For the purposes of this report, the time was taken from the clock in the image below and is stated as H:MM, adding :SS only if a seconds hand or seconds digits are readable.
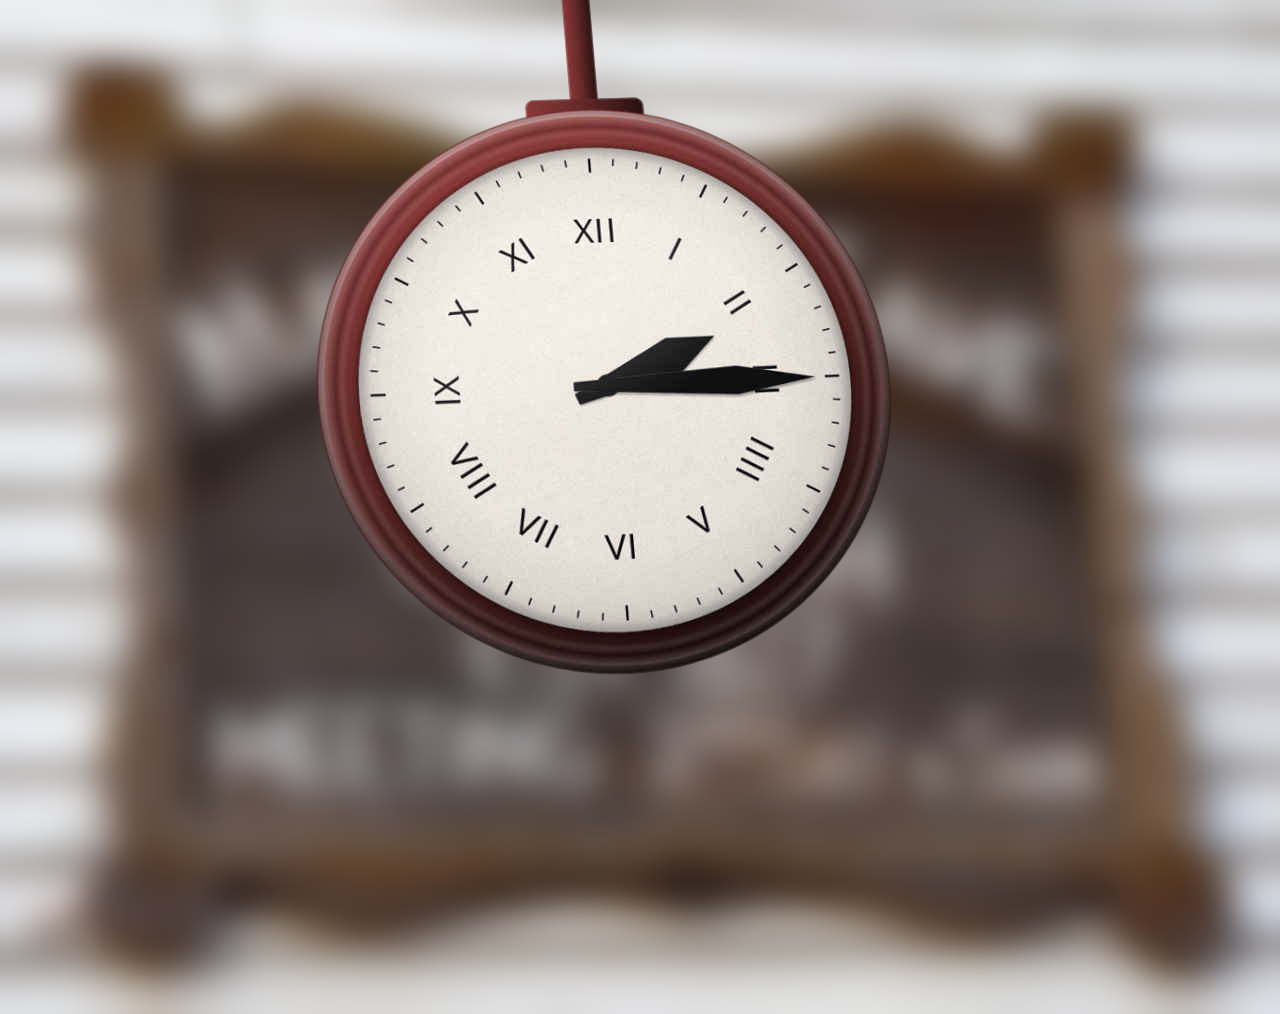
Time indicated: 2:15
